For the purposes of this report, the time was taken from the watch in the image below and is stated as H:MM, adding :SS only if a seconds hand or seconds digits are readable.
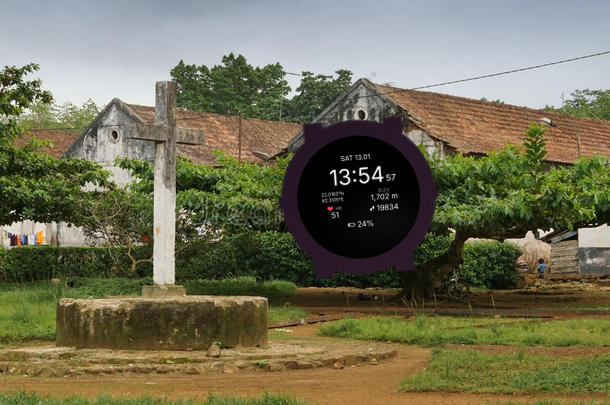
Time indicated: 13:54:57
